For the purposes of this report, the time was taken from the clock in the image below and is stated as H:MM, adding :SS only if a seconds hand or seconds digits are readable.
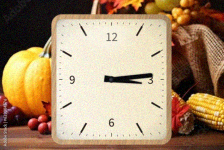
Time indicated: 3:14
